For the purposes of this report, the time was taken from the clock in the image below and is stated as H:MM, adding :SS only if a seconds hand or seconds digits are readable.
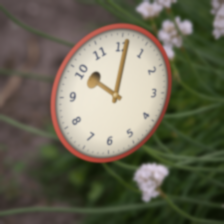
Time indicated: 10:01
